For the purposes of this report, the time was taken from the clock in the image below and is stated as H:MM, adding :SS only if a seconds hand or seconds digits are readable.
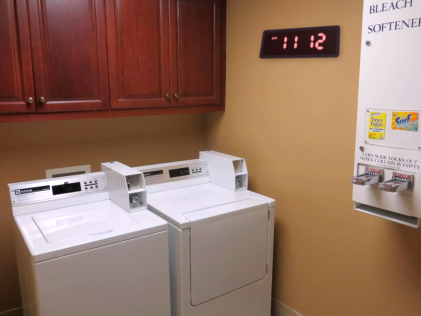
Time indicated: 11:12
